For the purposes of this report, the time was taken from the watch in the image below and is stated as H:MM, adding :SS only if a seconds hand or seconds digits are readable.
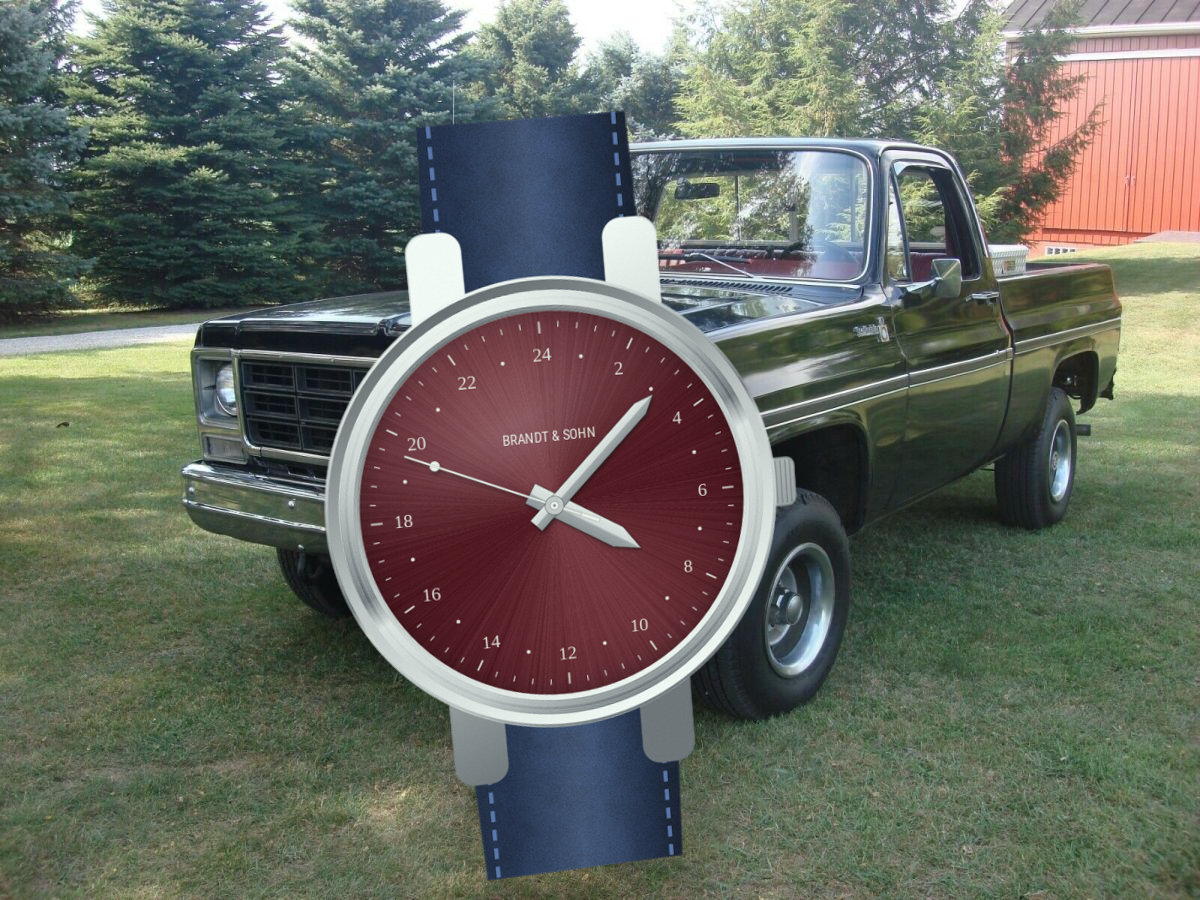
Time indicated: 8:07:49
